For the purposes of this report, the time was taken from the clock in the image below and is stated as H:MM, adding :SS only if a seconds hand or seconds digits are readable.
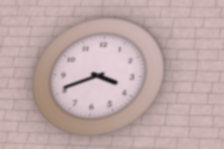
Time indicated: 3:41
